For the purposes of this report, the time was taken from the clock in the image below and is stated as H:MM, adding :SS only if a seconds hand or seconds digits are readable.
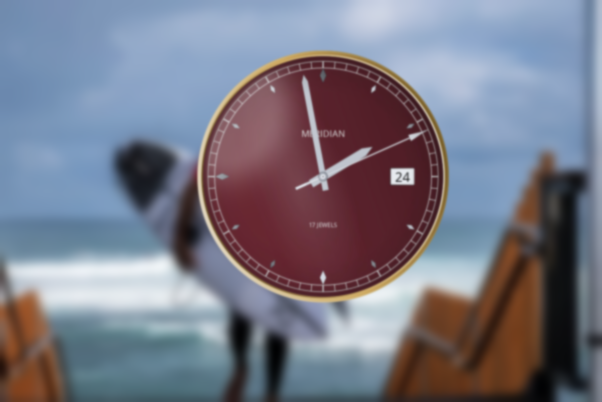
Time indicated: 1:58:11
